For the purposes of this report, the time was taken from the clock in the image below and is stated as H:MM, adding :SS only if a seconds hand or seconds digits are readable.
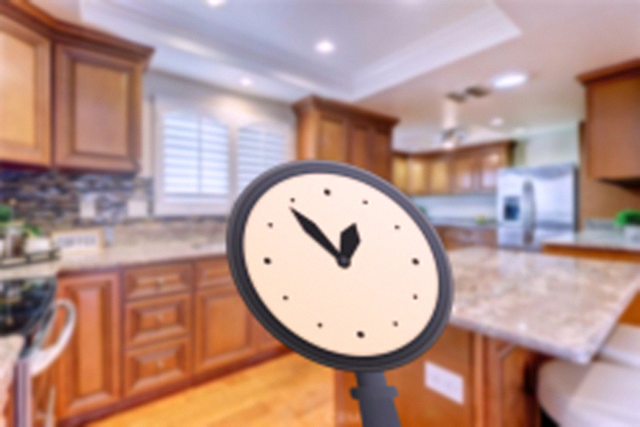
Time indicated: 12:54
